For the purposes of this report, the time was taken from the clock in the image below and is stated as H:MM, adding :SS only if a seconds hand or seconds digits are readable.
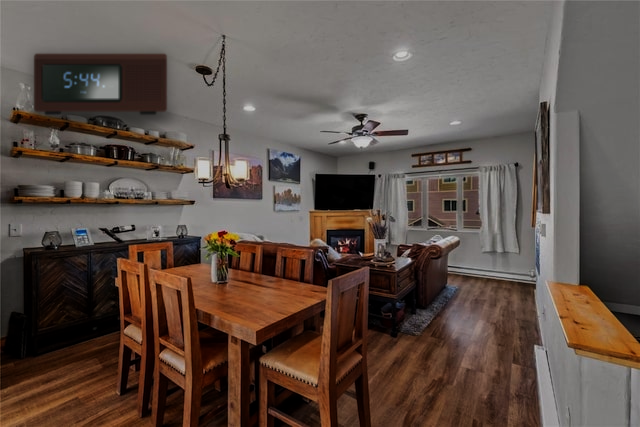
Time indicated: 5:44
